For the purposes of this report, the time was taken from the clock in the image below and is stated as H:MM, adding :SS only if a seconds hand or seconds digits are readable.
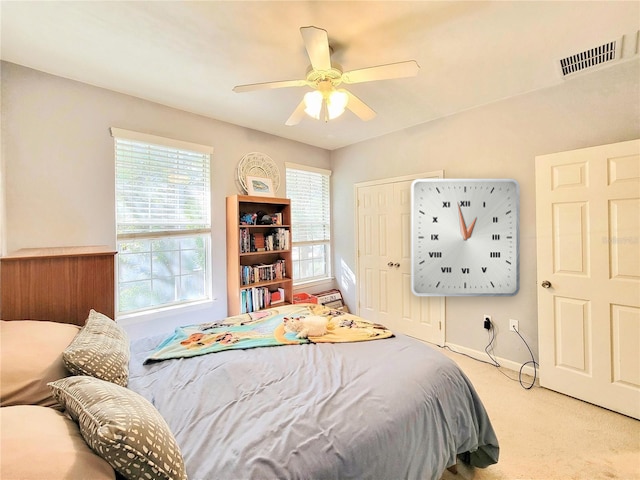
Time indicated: 12:58
